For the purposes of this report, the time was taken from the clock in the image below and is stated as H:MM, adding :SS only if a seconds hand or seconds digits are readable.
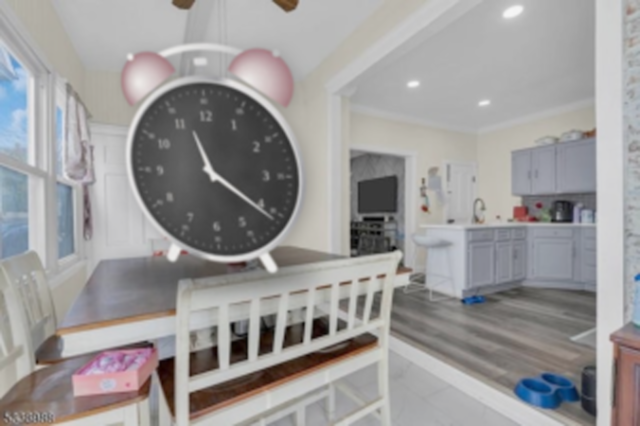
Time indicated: 11:21
